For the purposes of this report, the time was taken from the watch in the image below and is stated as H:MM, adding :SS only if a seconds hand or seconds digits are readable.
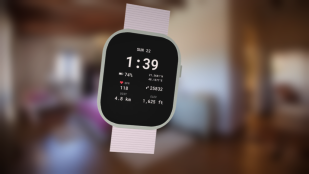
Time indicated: 1:39
